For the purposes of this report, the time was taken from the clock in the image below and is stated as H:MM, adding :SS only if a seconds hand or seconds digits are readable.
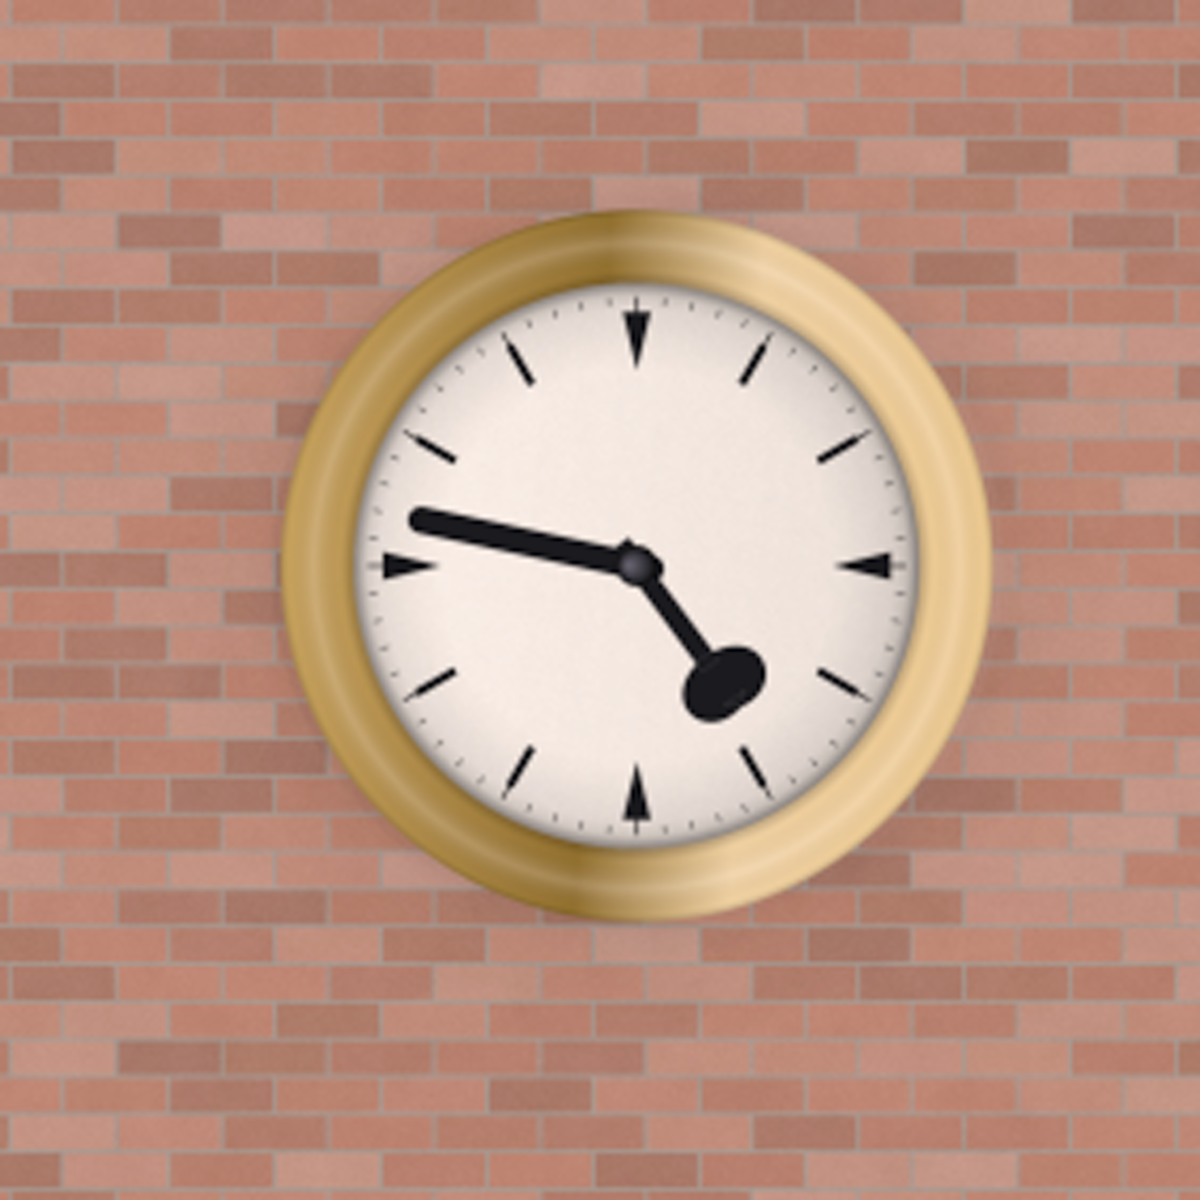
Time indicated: 4:47
